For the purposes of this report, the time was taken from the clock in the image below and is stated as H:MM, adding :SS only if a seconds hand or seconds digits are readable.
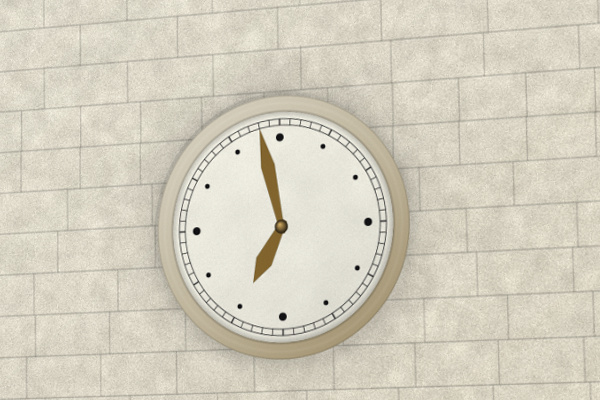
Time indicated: 6:58
